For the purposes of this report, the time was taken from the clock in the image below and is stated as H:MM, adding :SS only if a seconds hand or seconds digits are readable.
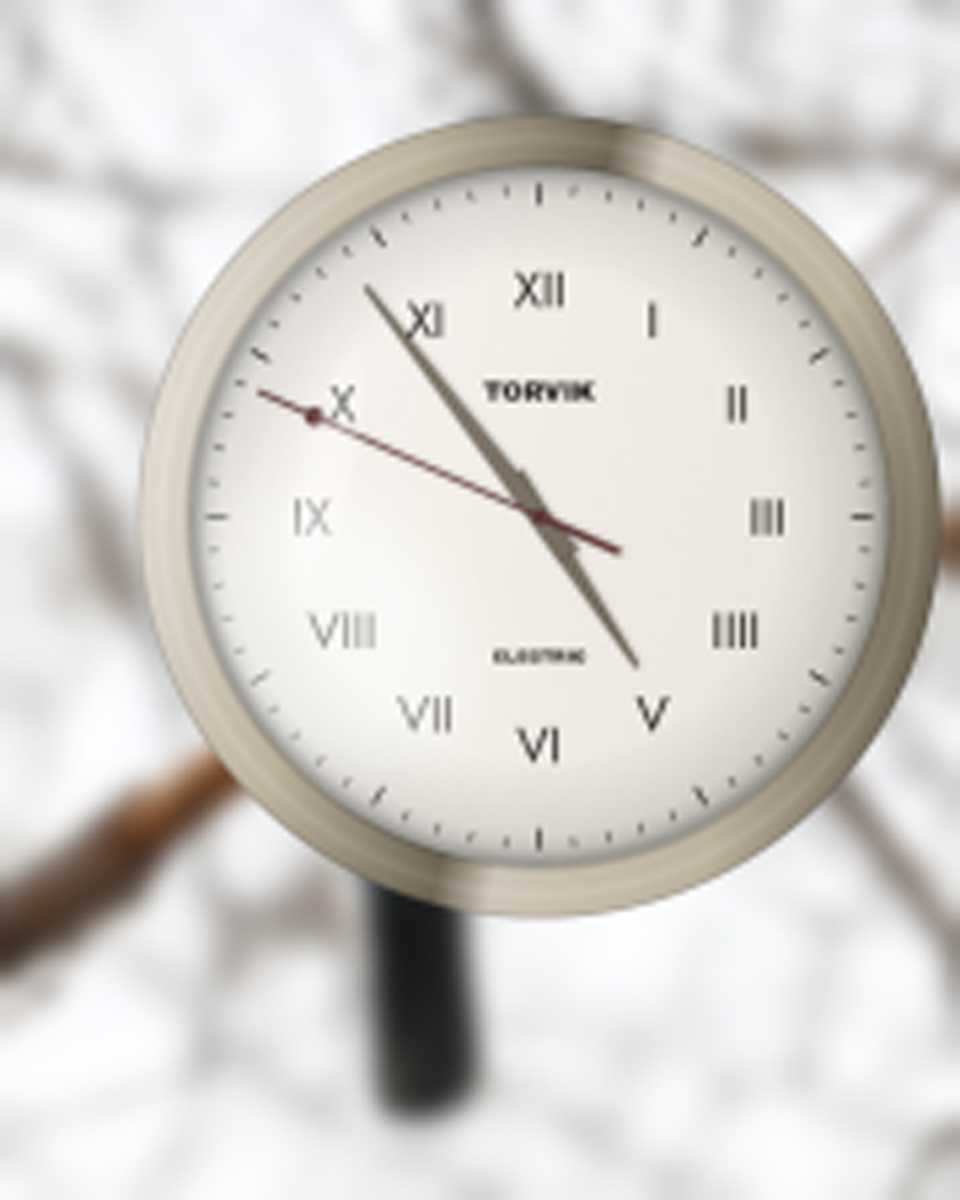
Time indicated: 4:53:49
